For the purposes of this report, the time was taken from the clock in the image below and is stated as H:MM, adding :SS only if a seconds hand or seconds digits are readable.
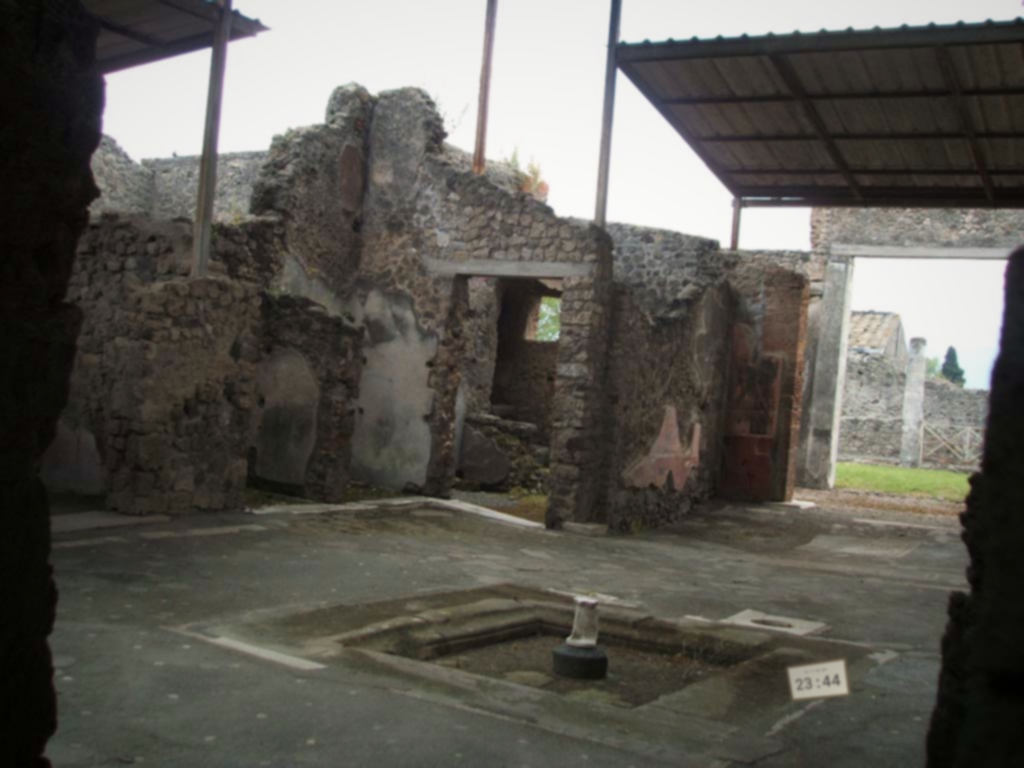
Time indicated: 23:44
